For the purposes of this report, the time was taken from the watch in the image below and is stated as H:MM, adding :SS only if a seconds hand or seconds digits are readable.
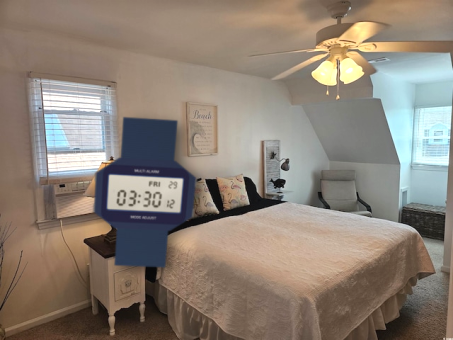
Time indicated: 3:30:12
